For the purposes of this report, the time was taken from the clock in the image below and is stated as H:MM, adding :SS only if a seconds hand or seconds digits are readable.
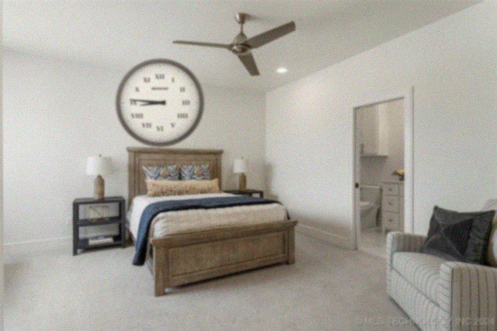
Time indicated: 8:46
